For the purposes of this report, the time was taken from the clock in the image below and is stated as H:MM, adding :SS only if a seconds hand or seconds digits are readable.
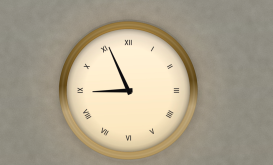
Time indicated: 8:56
